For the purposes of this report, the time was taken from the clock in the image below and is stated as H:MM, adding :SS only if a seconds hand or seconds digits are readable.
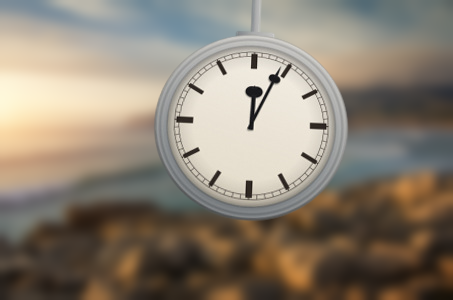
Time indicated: 12:04
